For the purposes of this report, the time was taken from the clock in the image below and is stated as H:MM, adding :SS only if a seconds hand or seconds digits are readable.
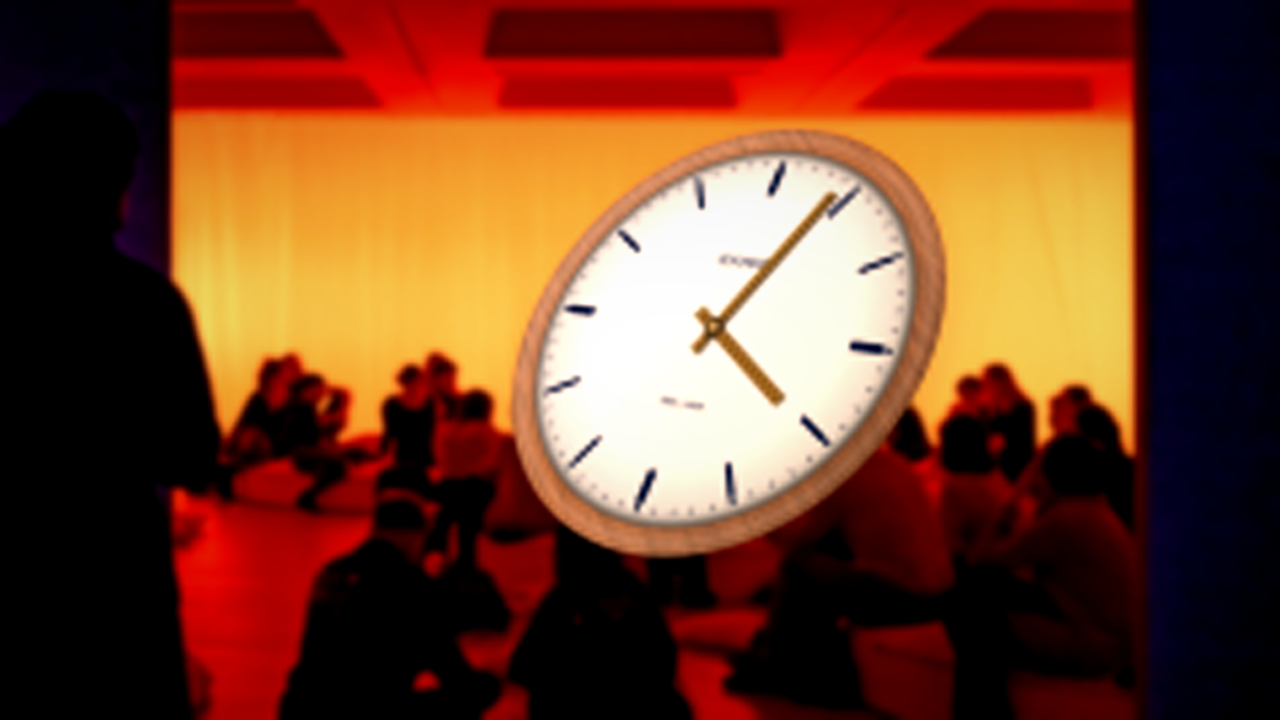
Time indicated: 4:04
